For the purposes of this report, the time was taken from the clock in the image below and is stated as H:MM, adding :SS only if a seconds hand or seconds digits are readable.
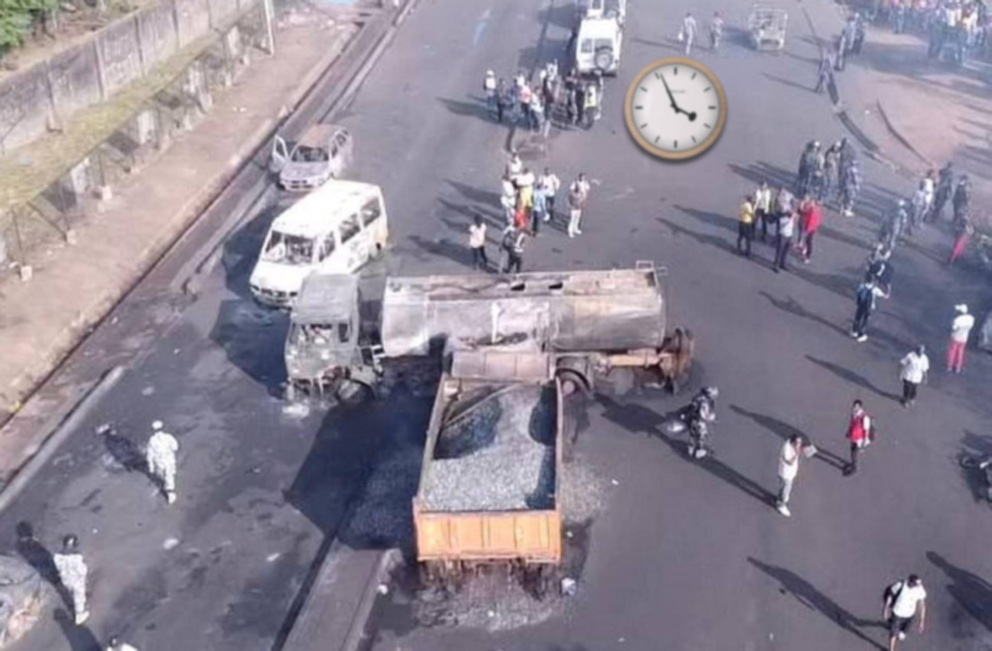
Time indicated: 3:56
